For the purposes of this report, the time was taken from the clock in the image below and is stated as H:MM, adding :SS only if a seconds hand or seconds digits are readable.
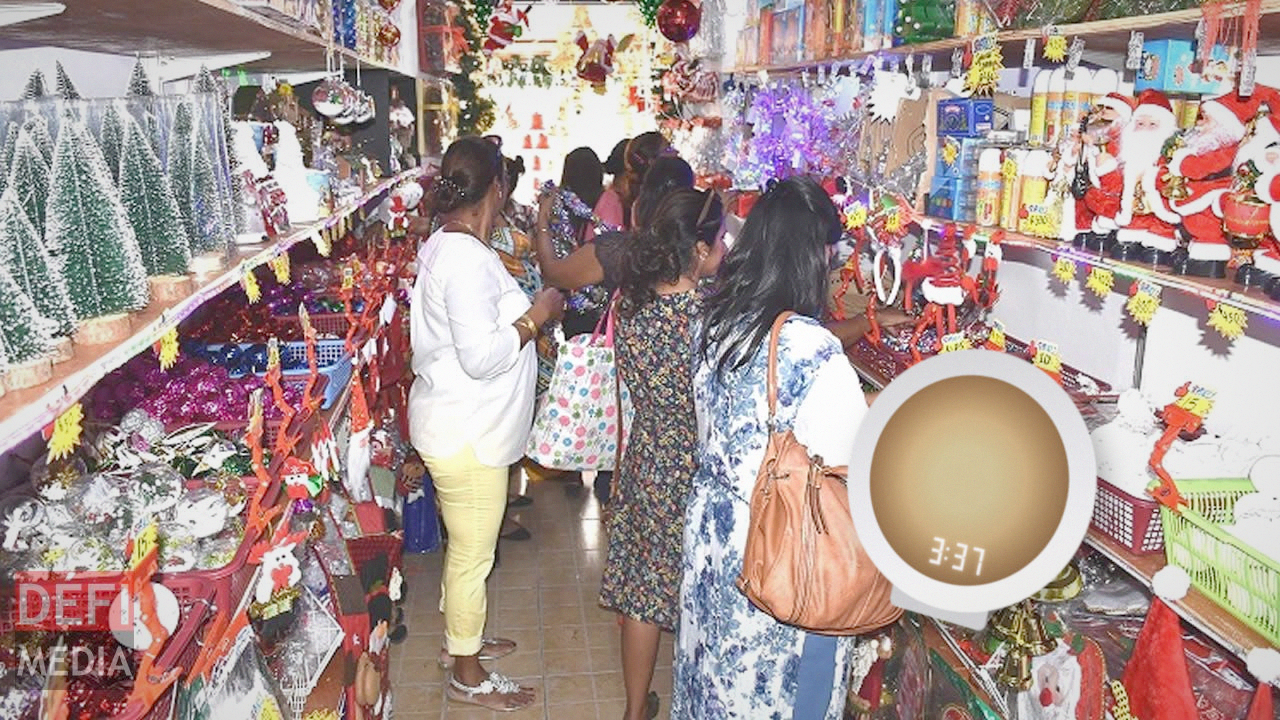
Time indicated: 3:37
